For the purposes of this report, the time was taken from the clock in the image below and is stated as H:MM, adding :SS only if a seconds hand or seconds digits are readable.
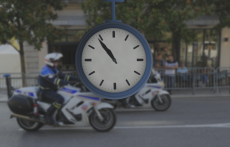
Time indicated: 10:54
